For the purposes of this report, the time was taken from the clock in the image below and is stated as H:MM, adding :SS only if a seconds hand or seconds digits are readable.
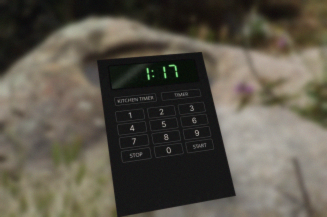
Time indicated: 1:17
